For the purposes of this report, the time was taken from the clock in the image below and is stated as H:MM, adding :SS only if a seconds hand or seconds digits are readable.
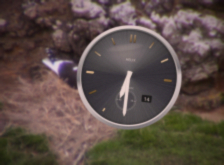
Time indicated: 6:30
